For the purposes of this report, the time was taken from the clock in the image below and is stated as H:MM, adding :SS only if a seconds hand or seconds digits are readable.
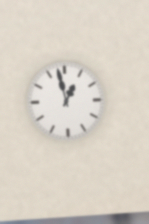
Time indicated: 12:58
